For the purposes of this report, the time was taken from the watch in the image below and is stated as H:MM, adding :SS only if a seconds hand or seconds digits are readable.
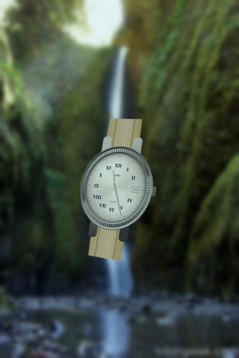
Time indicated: 11:26
